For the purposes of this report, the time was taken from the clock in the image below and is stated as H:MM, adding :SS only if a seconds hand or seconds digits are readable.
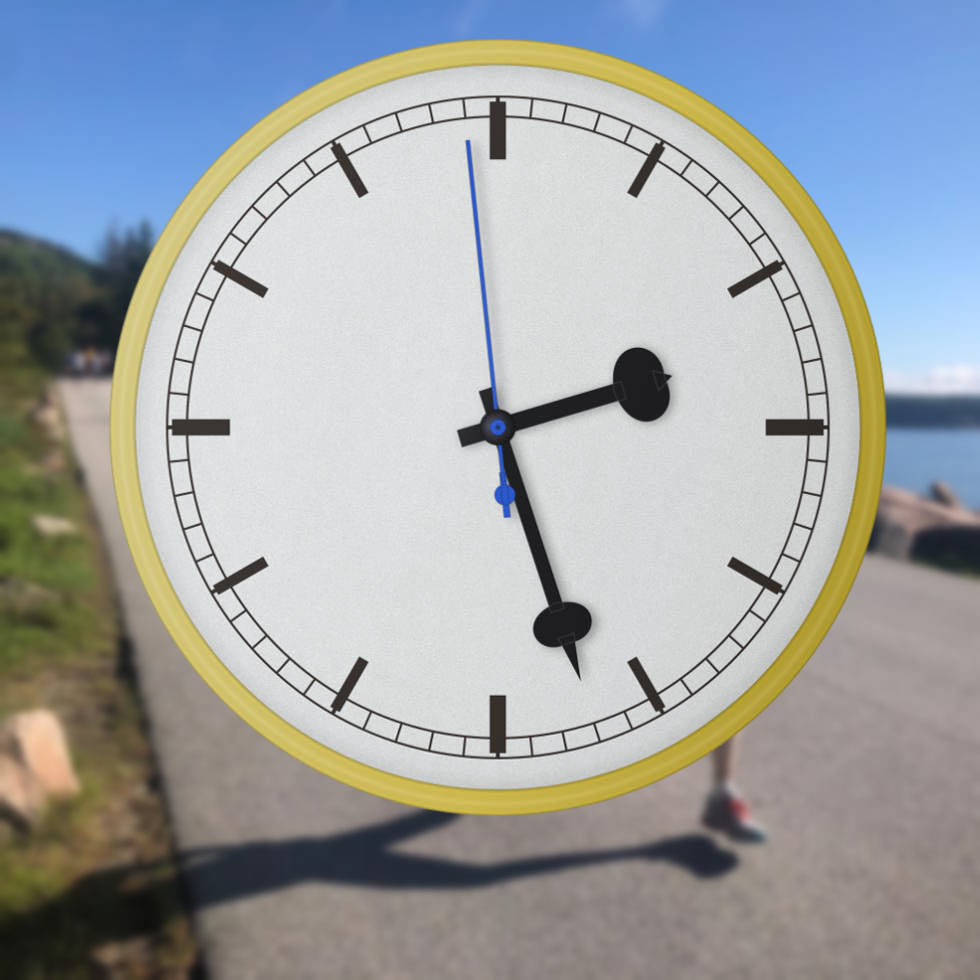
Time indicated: 2:26:59
